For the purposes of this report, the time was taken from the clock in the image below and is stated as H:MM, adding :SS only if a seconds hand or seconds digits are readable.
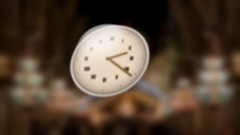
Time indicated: 2:21
